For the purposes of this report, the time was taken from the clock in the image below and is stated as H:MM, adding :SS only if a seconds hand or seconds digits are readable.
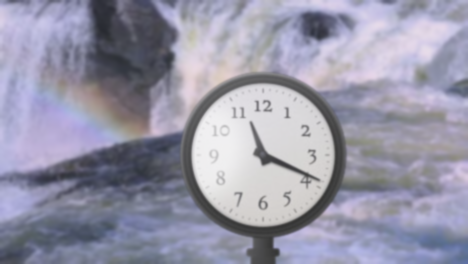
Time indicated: 11:19
